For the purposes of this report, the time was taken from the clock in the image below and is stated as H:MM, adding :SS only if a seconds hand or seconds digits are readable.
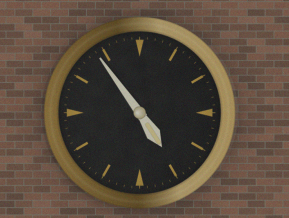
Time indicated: 4:54
